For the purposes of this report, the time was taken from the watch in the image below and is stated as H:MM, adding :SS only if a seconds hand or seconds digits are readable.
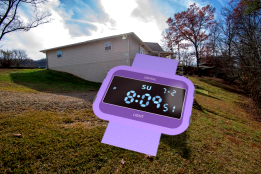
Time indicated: 8:09:51
